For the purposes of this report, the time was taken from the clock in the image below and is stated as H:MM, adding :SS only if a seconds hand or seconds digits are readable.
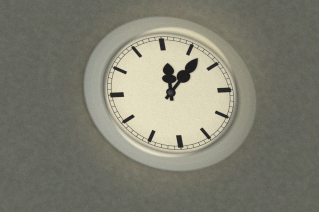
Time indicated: 12:07
